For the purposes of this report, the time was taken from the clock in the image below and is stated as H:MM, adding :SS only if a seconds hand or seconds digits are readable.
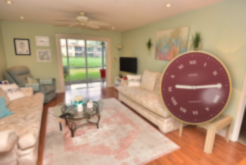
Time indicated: 9:15
